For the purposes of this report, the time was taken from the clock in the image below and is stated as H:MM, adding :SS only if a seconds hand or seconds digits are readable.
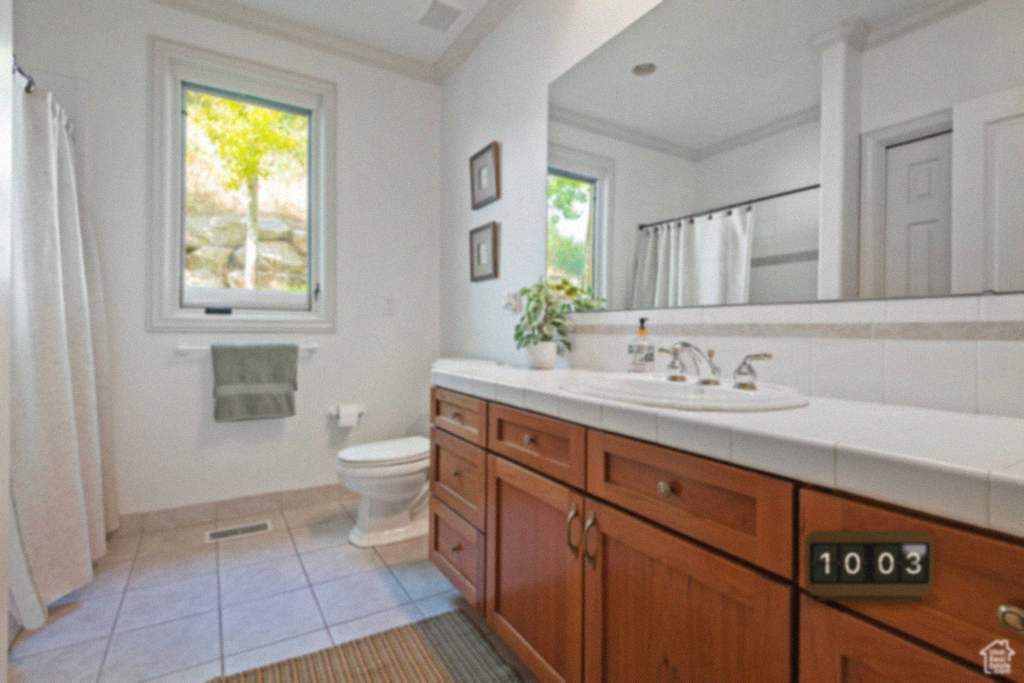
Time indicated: 10:03
